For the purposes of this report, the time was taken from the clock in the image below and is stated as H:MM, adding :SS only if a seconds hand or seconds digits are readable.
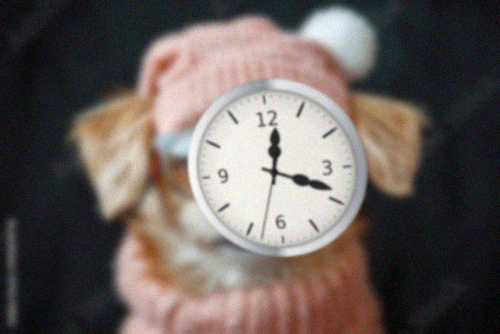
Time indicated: 12:18:33
